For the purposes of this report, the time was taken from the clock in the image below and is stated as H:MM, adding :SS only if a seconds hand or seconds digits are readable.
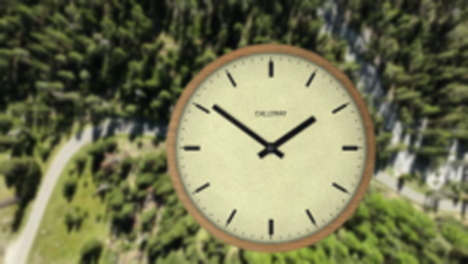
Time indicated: 1:51
